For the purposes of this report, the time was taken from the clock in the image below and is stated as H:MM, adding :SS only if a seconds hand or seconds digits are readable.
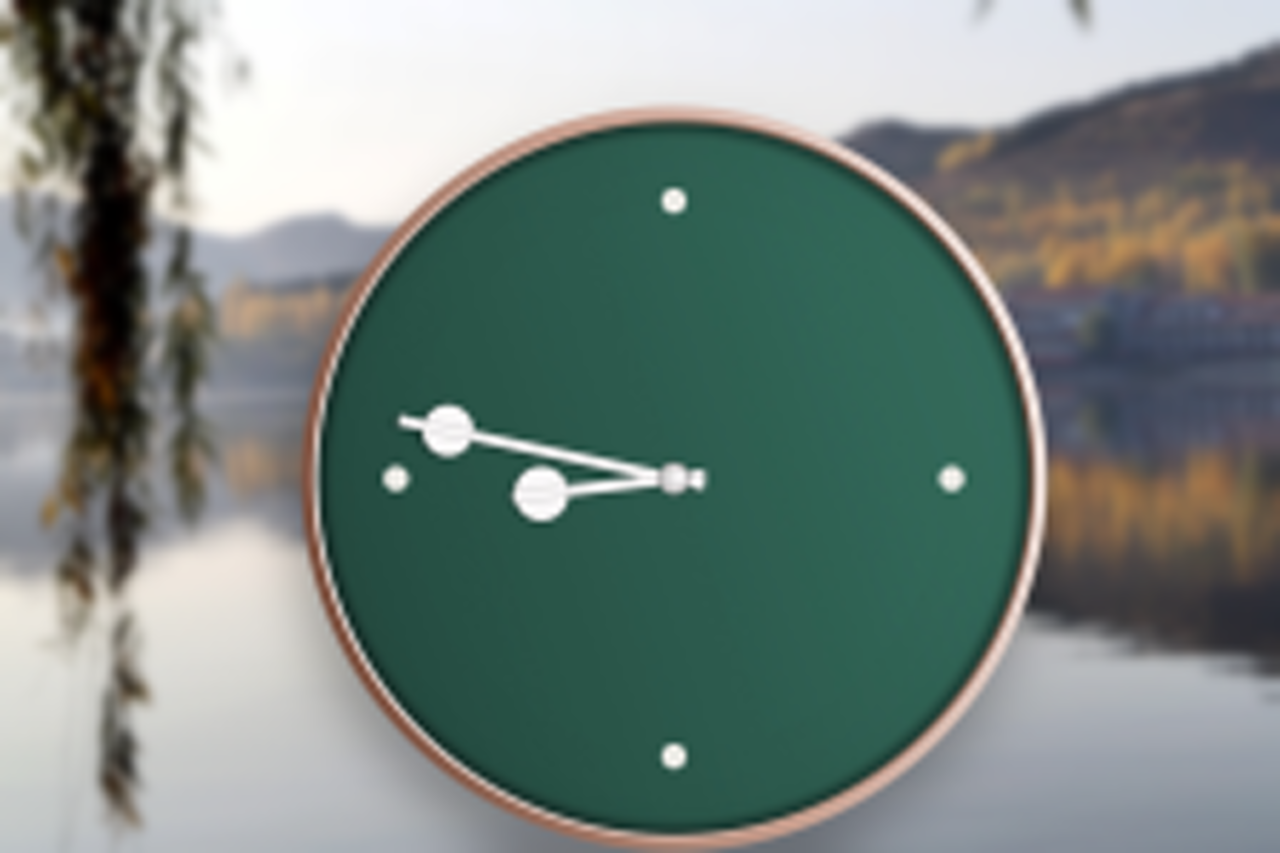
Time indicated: 8:47
